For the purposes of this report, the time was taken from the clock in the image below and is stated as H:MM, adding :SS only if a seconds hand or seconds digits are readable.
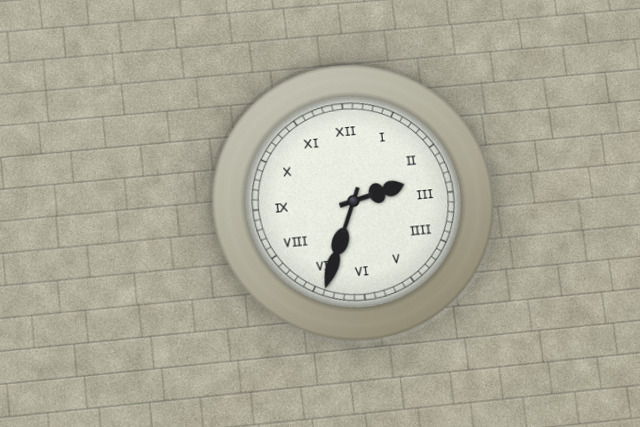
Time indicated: 2:34
